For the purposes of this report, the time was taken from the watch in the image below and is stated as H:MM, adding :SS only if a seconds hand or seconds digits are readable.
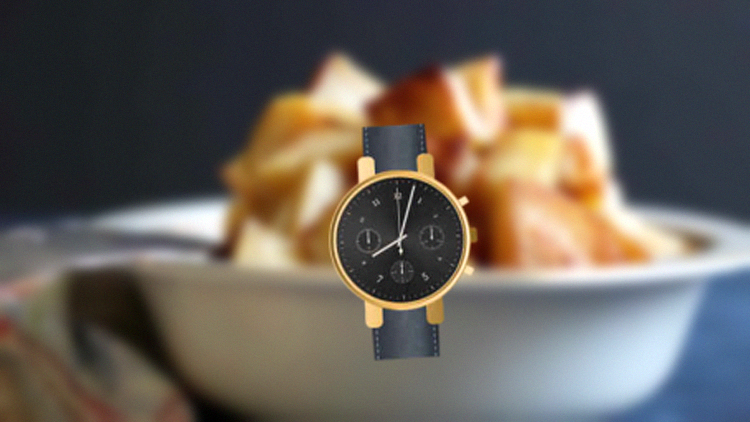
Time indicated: 8:03
